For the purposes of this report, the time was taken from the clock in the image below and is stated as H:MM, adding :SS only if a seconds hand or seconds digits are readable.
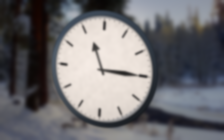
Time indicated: 11:15
